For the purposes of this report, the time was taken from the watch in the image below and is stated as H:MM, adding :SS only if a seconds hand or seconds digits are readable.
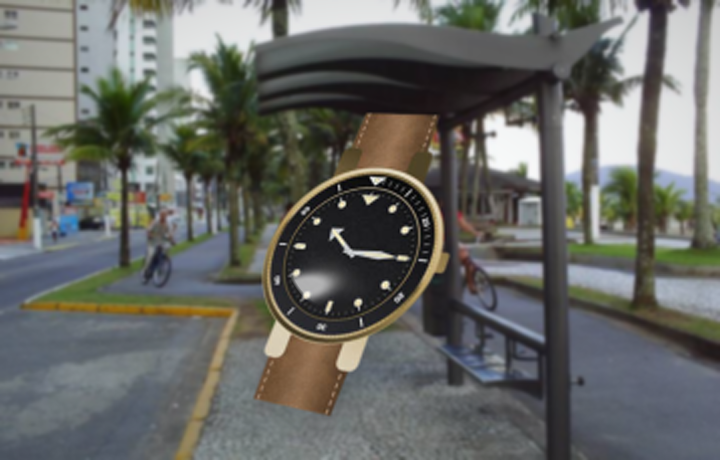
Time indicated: 10:15
